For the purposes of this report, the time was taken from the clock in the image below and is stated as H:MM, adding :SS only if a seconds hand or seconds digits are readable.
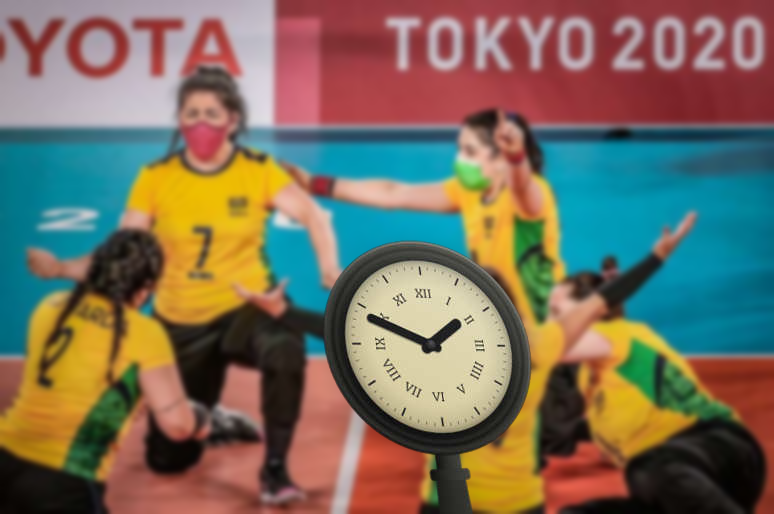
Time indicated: 1:49
